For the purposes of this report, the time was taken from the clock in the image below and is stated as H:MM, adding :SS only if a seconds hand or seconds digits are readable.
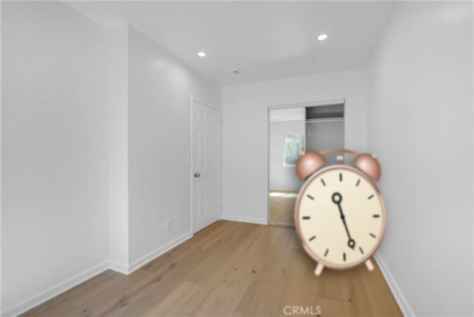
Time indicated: 11:27
